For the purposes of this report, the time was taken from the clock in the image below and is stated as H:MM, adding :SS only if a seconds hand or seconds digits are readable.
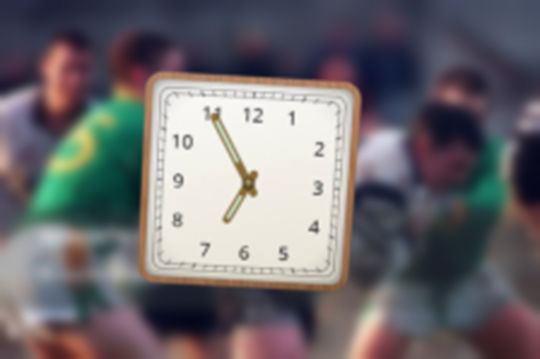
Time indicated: 6:55
